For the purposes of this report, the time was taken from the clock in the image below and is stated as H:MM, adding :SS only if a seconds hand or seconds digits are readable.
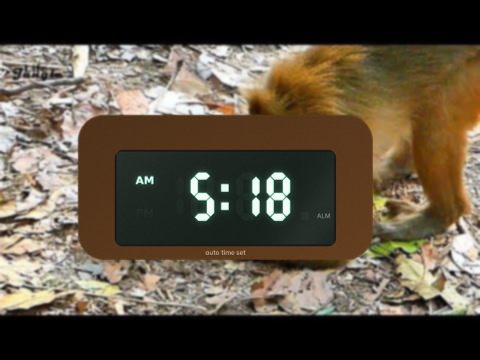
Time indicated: 5:18
